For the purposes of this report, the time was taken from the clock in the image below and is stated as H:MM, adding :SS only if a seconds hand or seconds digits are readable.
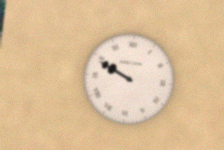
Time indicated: 9:49
